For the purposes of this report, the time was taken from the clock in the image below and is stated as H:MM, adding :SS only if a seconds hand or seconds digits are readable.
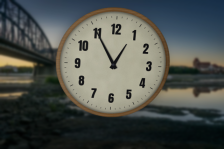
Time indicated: 12:55
